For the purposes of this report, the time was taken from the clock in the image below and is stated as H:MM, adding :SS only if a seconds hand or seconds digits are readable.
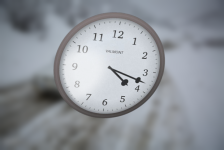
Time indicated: 4:18
